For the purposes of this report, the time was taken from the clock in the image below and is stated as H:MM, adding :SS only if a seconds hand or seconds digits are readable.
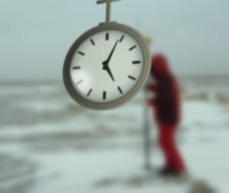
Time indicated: 5:04
